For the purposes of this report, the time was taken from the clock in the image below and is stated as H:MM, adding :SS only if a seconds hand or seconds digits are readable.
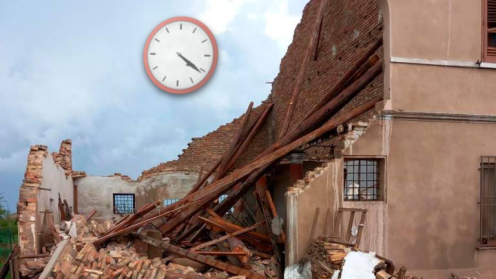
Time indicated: 4:21
